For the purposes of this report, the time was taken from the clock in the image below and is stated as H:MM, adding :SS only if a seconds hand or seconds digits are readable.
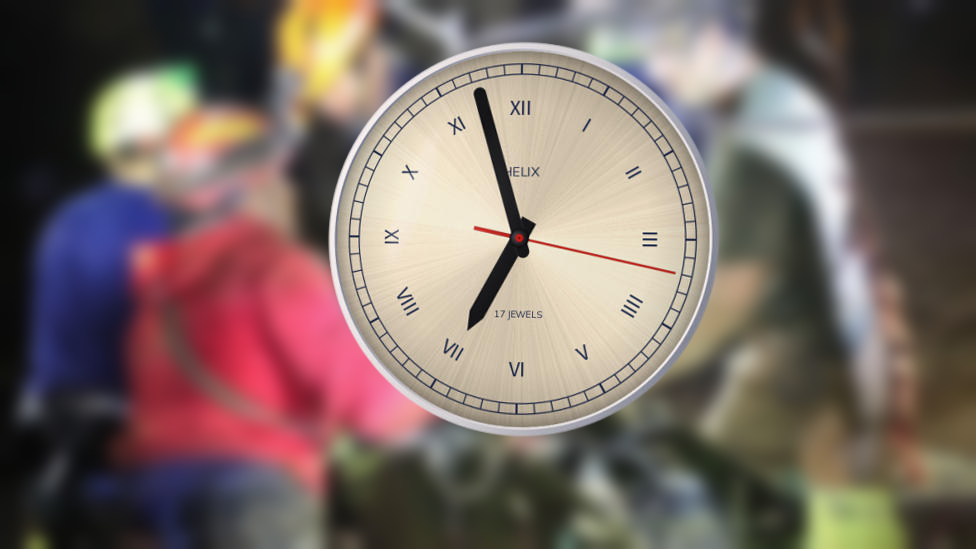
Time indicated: 6:57:17
